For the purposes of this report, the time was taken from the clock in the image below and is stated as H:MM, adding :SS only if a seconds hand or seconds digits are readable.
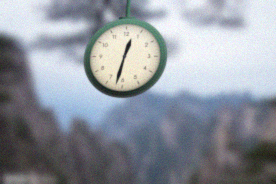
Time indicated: 12:32
